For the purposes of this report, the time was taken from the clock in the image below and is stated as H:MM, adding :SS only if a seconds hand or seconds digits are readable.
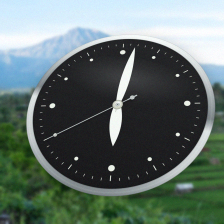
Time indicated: 6:01:40
